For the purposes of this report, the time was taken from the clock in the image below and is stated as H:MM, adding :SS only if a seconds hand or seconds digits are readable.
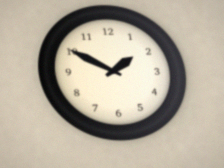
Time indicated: 1:50
